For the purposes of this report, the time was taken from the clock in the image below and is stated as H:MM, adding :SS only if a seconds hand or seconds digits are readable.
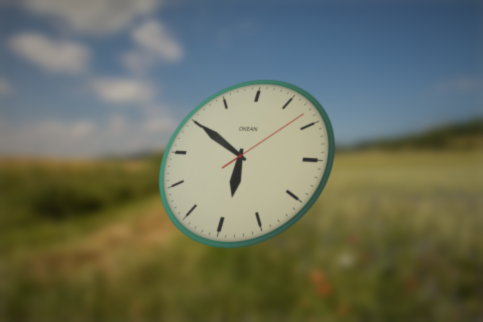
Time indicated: 5:50:08
